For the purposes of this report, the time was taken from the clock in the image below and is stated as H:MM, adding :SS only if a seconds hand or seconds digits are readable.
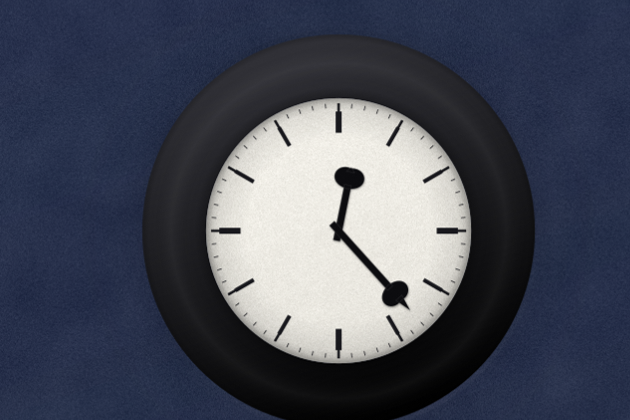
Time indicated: 12:23
